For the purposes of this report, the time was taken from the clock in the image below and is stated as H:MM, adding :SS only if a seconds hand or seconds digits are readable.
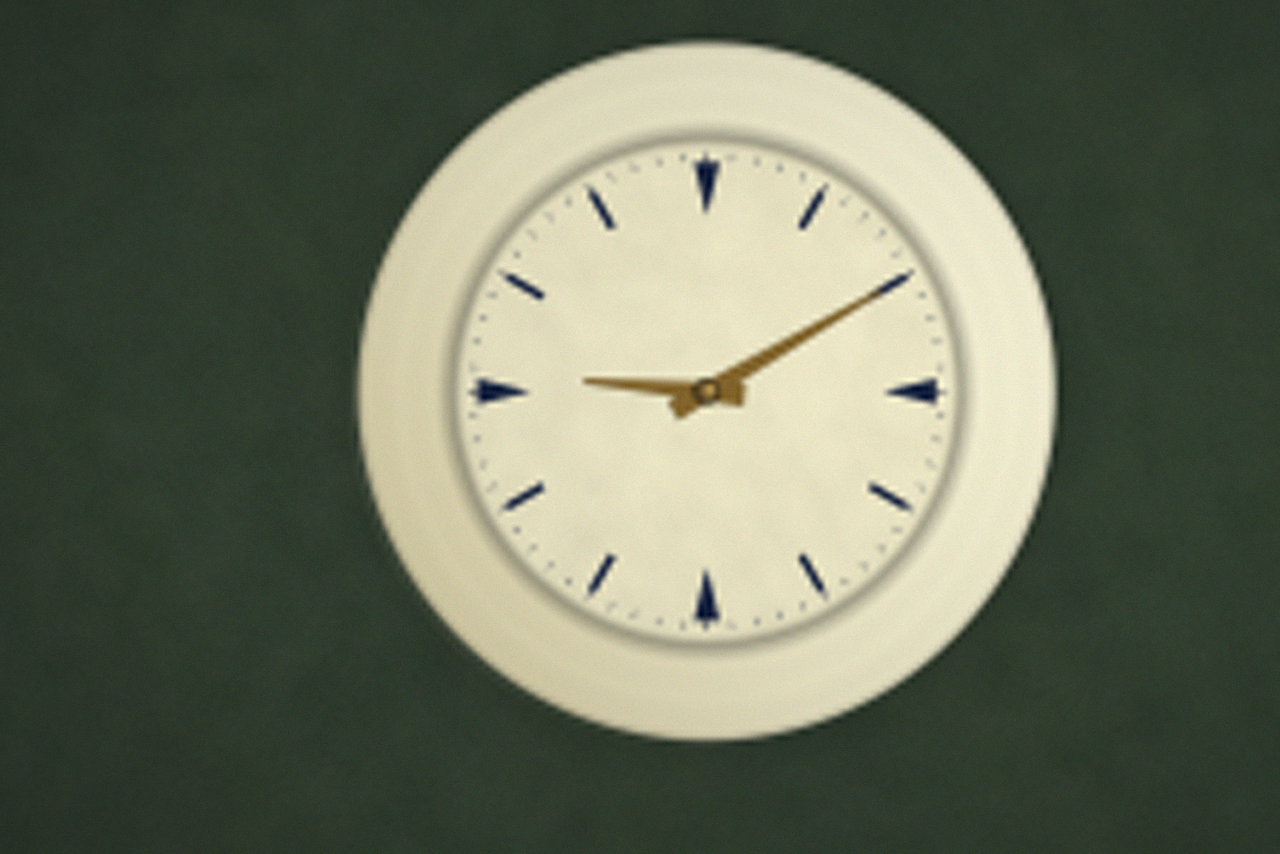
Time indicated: 9:10
